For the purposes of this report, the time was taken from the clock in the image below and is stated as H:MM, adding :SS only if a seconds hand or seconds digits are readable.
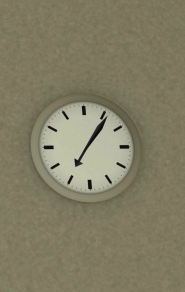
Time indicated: 7:06
